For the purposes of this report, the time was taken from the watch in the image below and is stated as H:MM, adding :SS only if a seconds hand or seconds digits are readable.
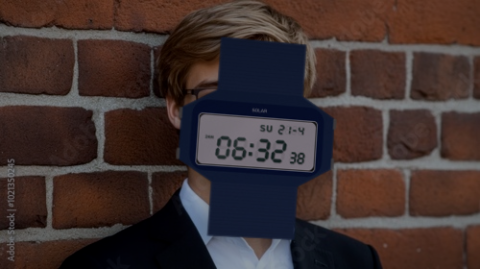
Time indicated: 6:32:38
